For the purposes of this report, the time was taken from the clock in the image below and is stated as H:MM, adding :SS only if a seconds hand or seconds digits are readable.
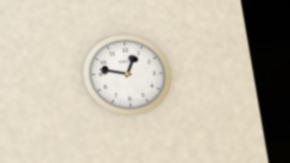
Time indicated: 12:47
